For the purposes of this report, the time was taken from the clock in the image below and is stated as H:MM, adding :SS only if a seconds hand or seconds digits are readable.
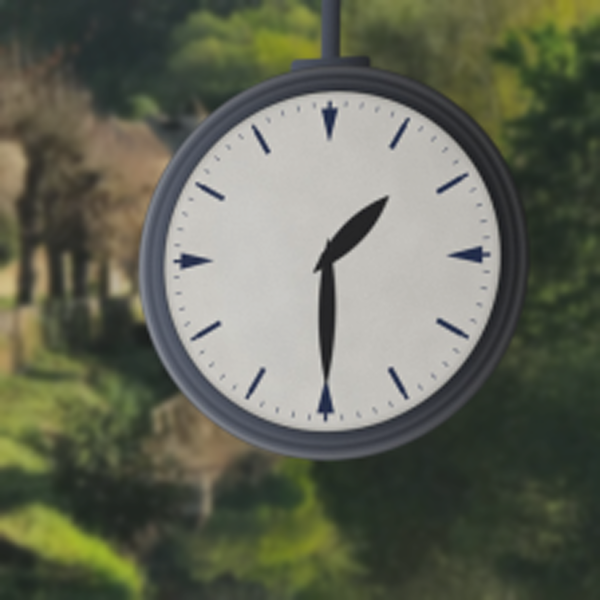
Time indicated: 1:30
